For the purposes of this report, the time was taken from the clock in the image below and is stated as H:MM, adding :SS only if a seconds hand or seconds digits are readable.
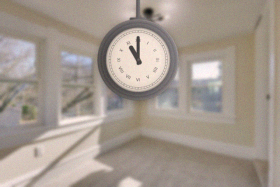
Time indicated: 11:00
